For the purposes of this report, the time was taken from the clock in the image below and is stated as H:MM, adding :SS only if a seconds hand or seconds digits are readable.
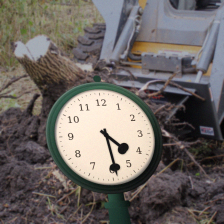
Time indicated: 4:29
